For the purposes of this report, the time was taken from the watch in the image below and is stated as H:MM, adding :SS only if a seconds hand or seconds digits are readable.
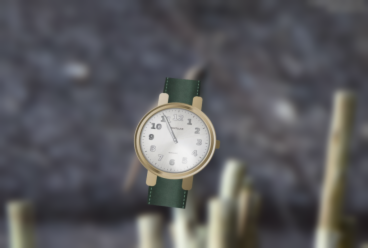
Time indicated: 10:55
